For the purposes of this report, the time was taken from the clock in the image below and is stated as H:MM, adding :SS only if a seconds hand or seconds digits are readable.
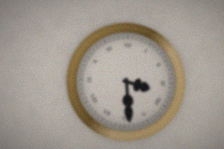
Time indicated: 3:29
